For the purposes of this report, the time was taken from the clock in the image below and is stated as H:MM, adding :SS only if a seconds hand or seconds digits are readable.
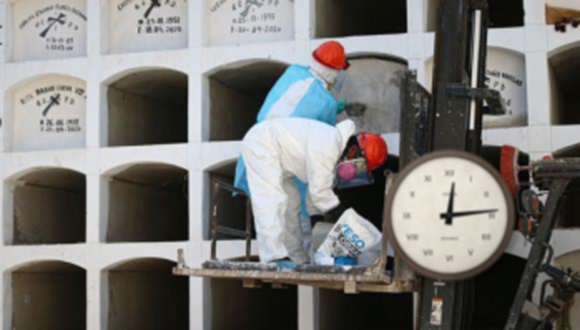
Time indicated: 12:14
